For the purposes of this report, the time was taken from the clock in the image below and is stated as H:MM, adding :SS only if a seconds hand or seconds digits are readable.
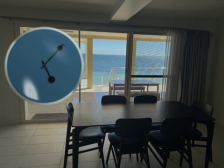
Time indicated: 5:07
